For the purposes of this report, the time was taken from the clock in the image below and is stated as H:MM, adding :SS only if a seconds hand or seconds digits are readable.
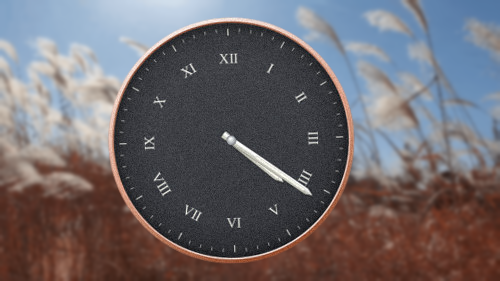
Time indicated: 4:21
